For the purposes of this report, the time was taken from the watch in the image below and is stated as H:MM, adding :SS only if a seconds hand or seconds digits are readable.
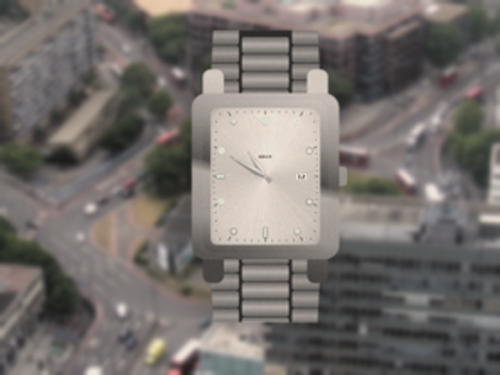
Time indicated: 10:50
